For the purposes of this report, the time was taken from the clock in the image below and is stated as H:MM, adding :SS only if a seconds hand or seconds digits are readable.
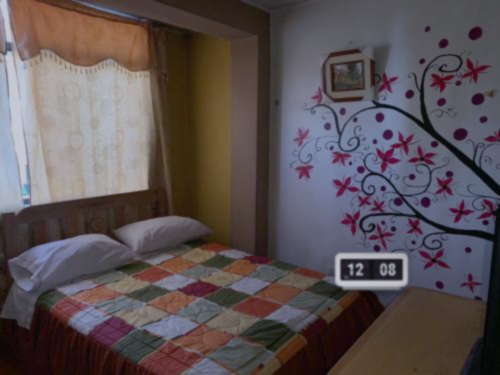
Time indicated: 12:08
